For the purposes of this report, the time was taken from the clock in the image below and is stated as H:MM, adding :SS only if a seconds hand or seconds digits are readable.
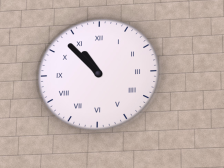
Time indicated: 10:53
